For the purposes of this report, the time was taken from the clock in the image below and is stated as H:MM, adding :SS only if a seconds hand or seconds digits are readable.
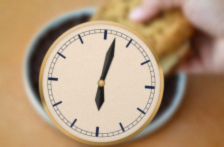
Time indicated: 6:02
